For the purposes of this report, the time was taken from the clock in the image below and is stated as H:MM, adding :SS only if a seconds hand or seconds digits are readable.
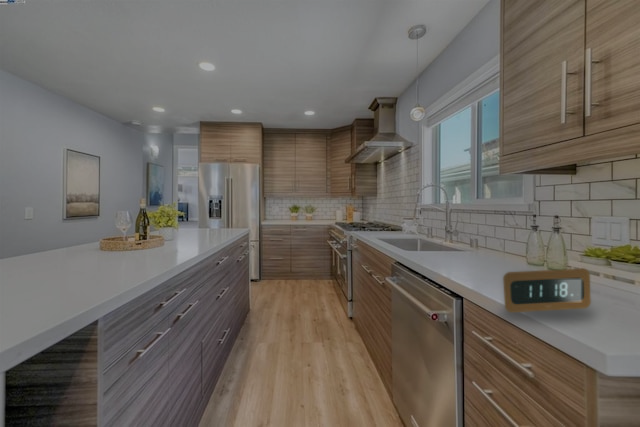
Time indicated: 11:18
